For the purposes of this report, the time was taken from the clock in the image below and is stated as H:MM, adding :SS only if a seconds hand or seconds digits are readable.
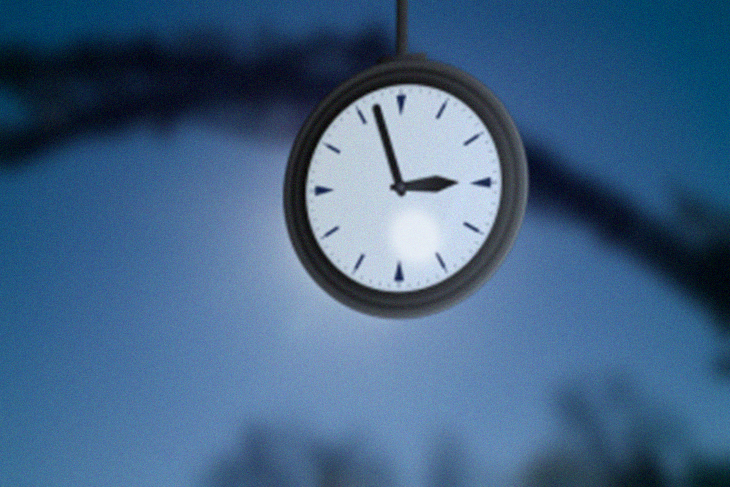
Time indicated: 2:57
